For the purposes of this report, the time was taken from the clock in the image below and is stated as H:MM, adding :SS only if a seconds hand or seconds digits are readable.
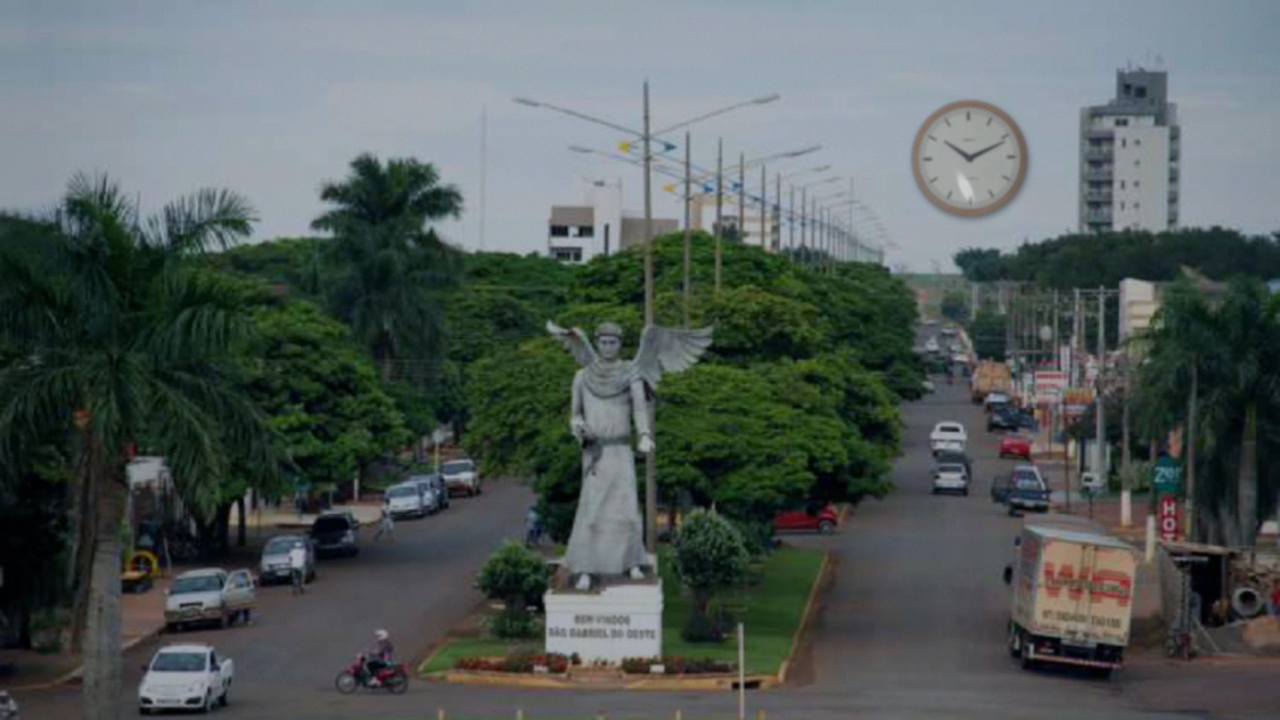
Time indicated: 10:11
